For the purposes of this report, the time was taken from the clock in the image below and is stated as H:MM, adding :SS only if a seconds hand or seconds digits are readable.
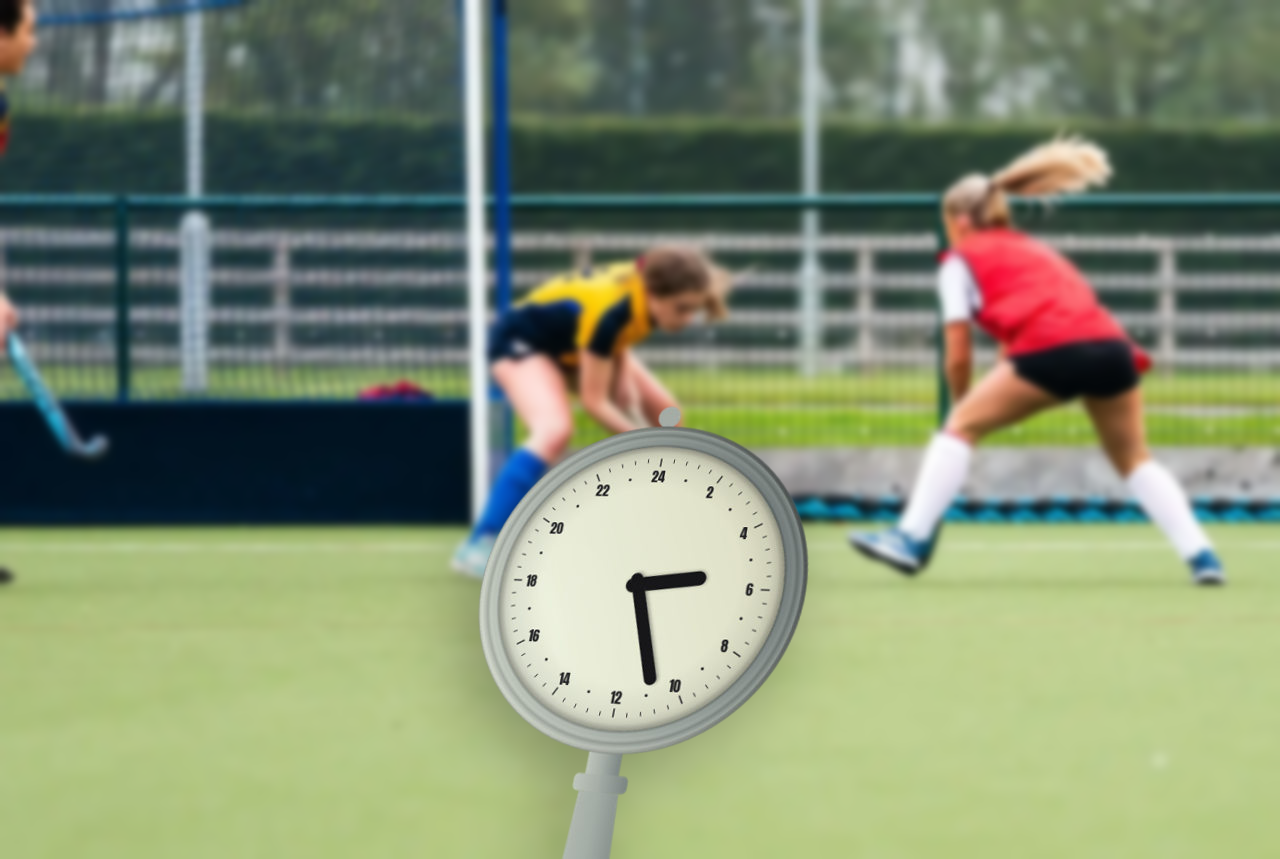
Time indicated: 5:27
